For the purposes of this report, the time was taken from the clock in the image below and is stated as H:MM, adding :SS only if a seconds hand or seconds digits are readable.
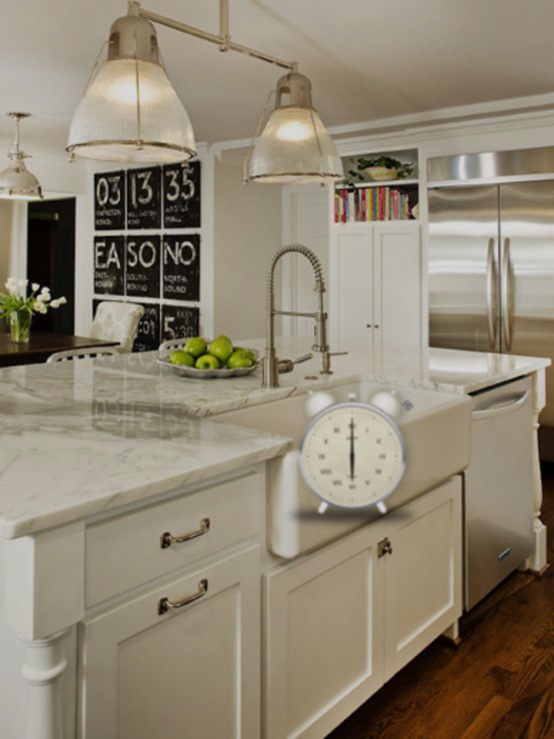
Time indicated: 6:00
